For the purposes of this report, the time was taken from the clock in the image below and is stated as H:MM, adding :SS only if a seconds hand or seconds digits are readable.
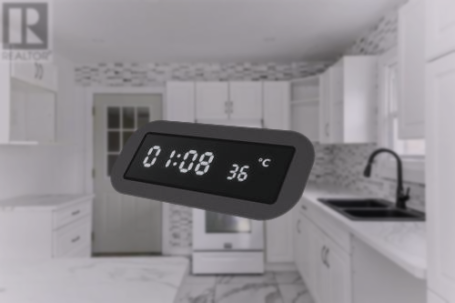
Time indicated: 1:08
